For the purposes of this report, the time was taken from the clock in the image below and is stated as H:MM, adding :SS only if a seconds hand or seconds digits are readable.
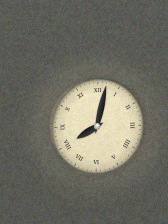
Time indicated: 8:02
